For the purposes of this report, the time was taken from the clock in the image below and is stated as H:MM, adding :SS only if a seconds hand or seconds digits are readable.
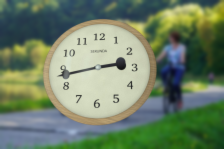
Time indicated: 2:43
